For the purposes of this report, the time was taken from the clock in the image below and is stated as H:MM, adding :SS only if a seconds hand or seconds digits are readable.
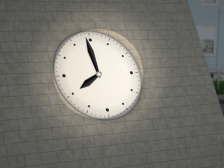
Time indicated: 7:59
